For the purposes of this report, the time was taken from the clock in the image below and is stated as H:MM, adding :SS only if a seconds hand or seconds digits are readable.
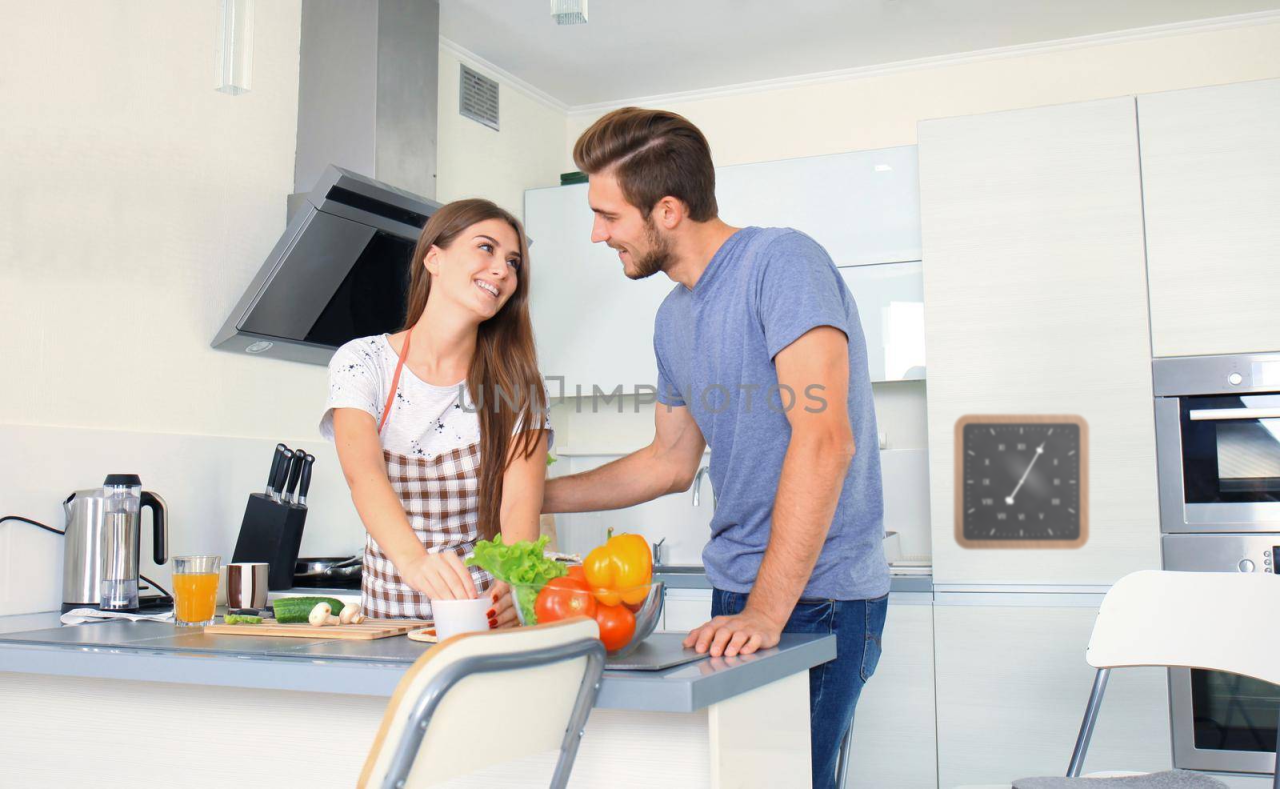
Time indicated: 7:05
